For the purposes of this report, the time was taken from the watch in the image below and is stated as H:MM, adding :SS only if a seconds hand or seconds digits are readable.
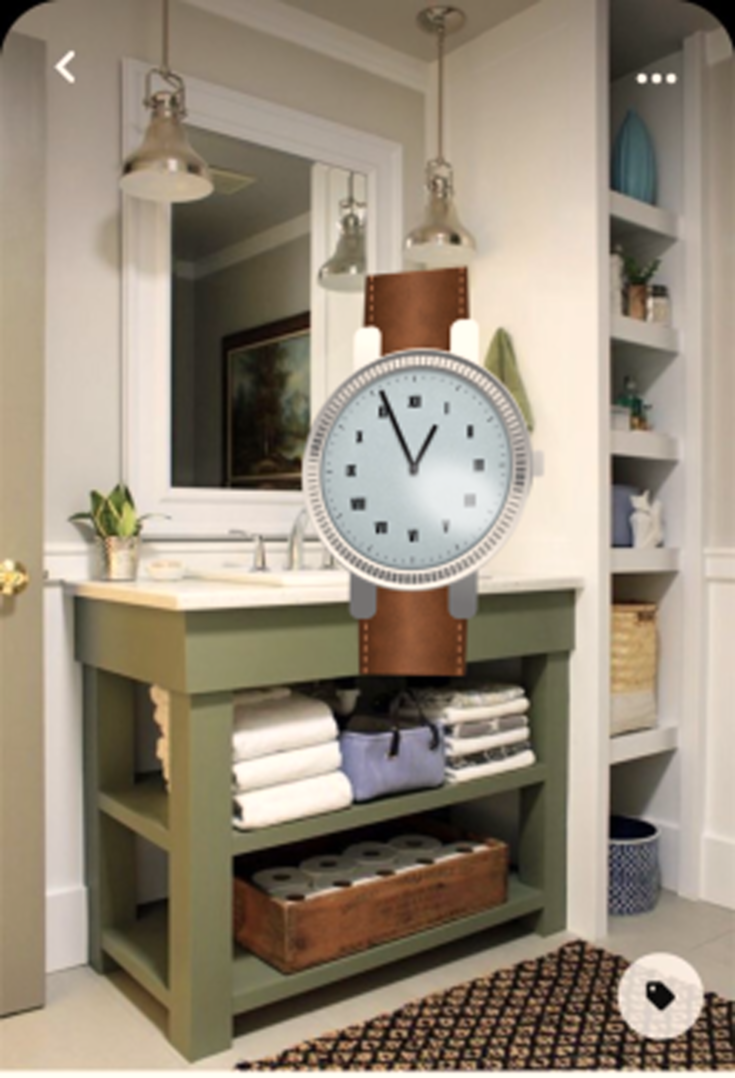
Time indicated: 12:56
